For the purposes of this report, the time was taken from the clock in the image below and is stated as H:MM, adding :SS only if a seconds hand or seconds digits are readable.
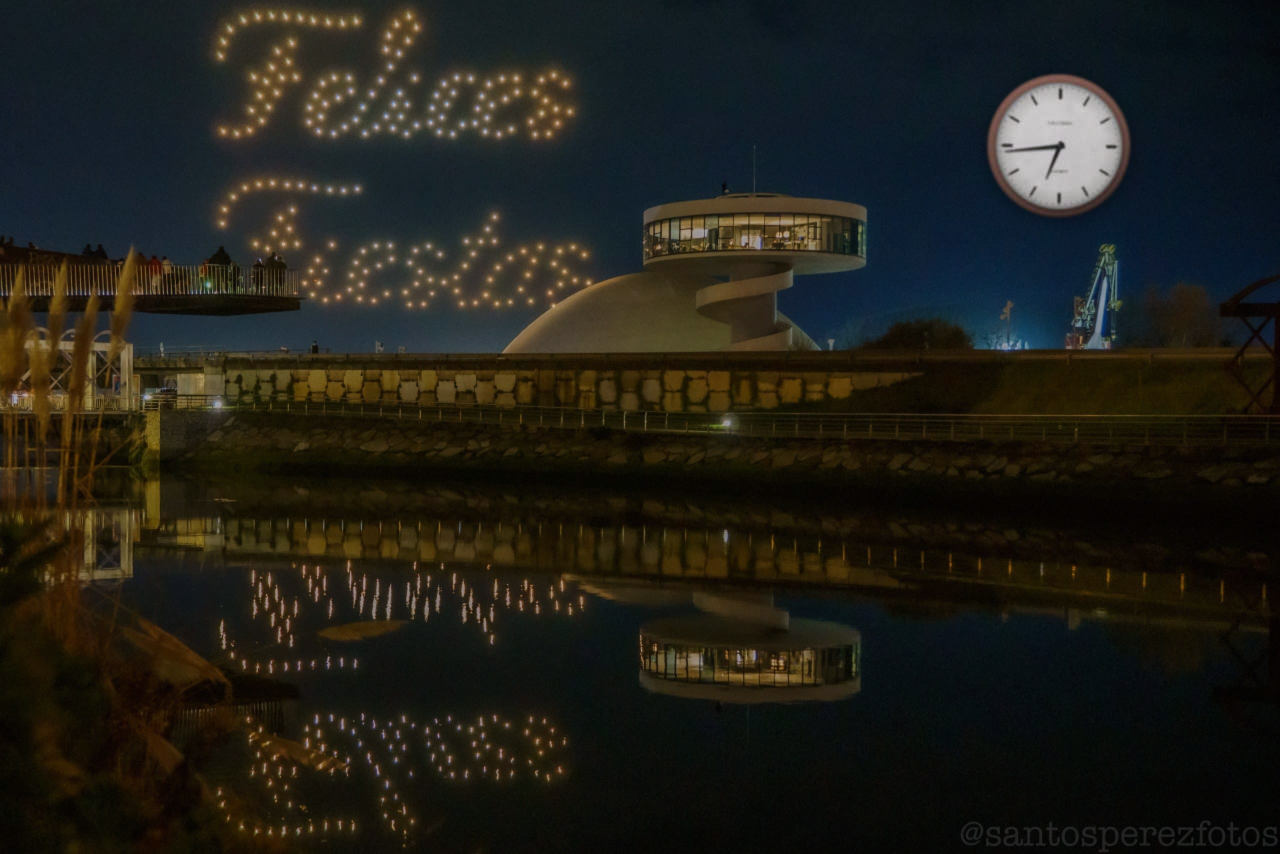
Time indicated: 6:44
